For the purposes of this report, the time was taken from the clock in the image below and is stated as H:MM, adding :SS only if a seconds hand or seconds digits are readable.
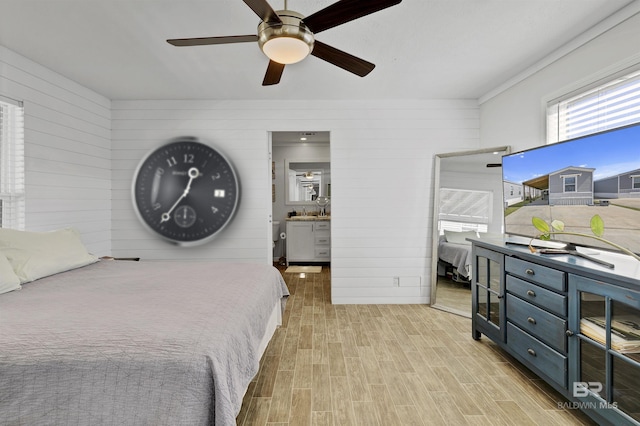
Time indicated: 12:36
